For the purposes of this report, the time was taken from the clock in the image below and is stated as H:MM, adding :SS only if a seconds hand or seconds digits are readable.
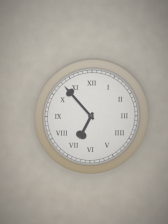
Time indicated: 6:53
